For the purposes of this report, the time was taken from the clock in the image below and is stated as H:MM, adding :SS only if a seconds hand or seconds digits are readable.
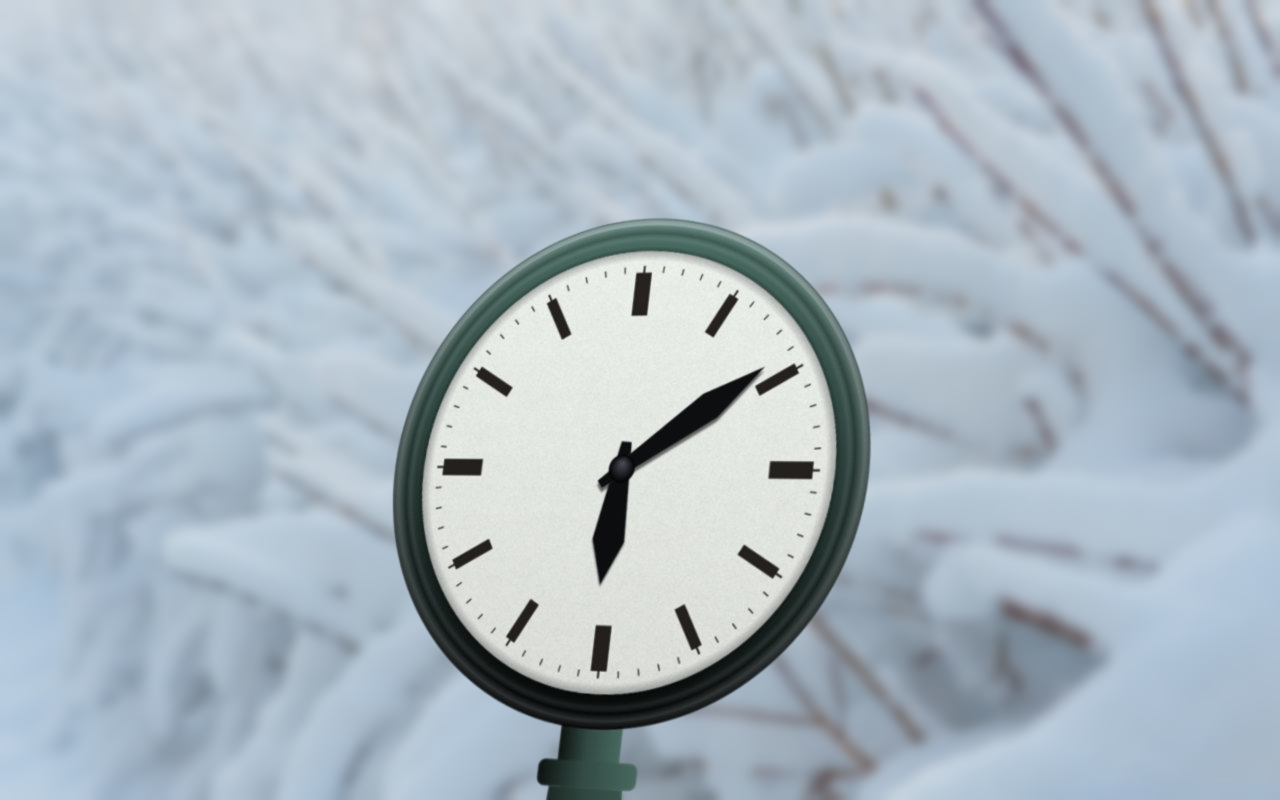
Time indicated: 6:09
